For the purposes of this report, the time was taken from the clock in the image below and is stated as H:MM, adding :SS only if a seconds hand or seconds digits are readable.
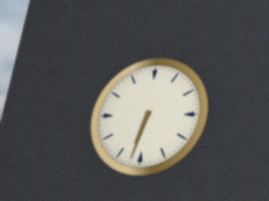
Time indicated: 6:32
